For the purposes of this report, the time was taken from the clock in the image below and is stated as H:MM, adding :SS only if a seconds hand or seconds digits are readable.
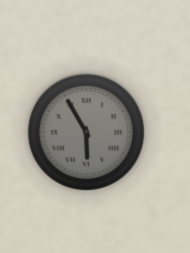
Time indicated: 5:55
